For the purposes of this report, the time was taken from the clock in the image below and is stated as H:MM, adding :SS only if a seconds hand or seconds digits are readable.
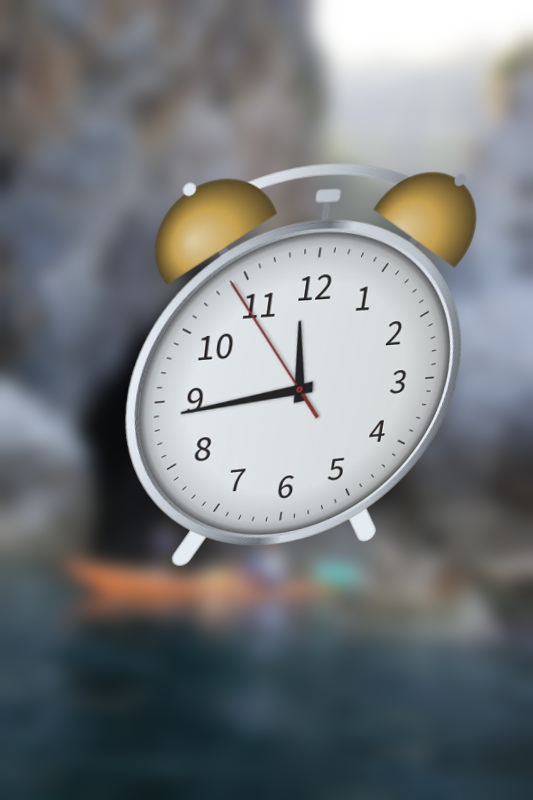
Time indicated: 11:43:54
